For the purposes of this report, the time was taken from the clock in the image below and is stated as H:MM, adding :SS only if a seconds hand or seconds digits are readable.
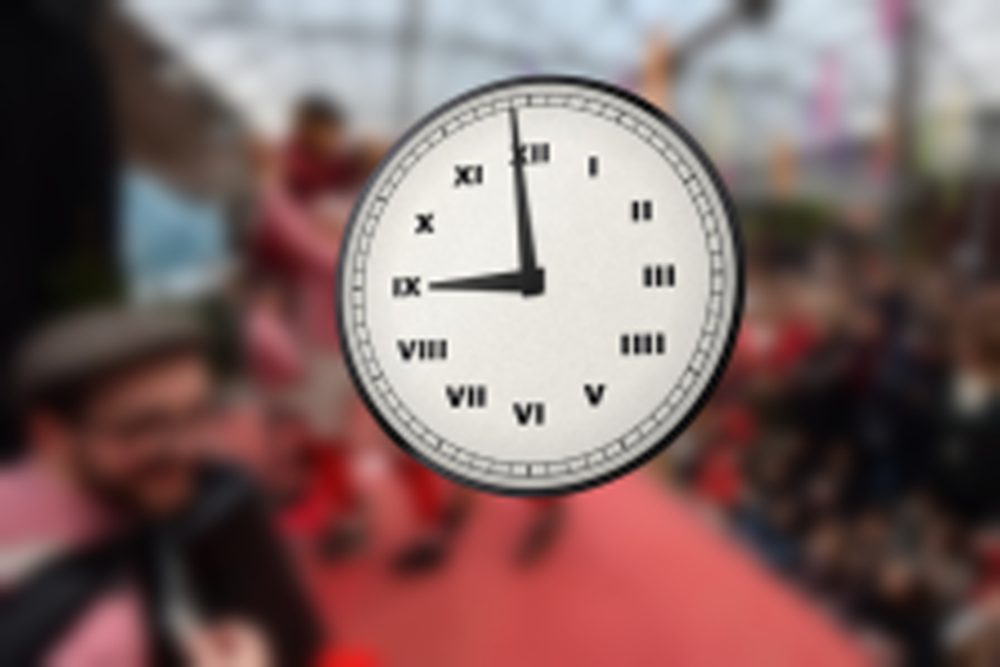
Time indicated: 8:59
